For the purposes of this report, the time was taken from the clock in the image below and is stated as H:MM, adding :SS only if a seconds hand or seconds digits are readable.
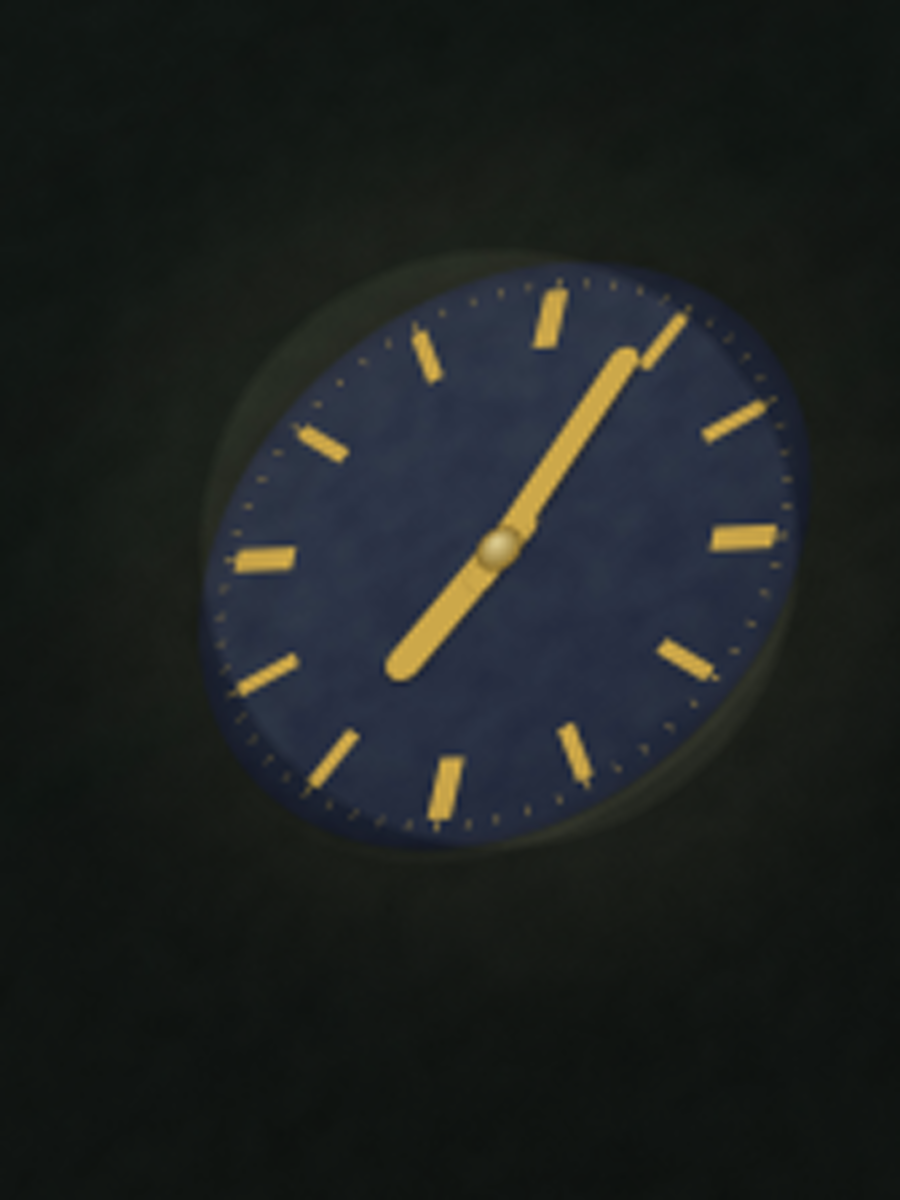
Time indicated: 7:04
